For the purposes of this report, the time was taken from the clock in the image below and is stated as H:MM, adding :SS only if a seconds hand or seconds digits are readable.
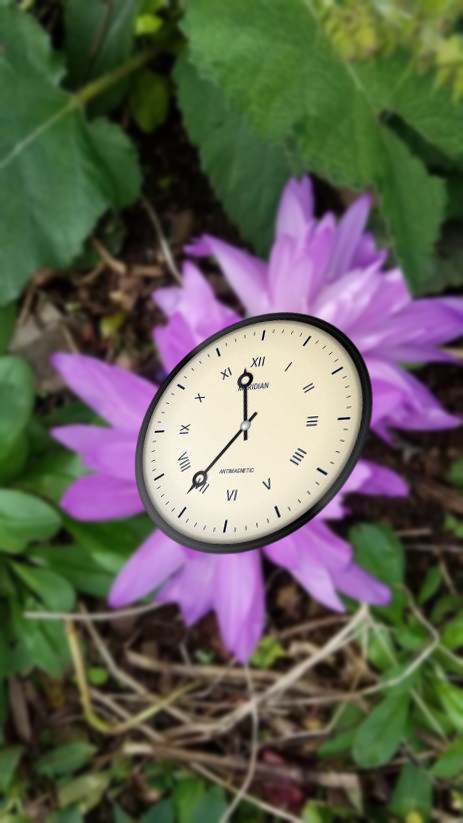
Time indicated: 11:36
